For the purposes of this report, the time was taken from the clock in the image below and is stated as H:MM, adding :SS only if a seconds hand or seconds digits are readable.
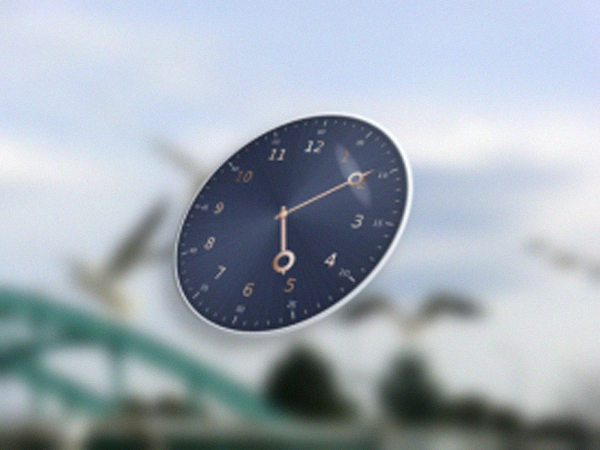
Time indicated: 5:09
